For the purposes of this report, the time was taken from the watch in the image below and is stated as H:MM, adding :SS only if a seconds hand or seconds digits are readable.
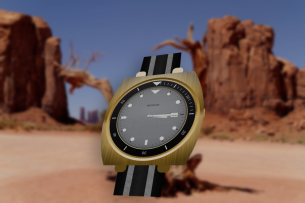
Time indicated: 3:15
